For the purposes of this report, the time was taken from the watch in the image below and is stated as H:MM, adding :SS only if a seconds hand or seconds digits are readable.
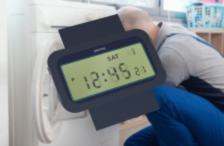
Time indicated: 12:45
